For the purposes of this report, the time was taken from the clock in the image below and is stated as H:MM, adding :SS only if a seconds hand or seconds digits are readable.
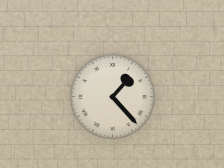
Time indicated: 1:23
